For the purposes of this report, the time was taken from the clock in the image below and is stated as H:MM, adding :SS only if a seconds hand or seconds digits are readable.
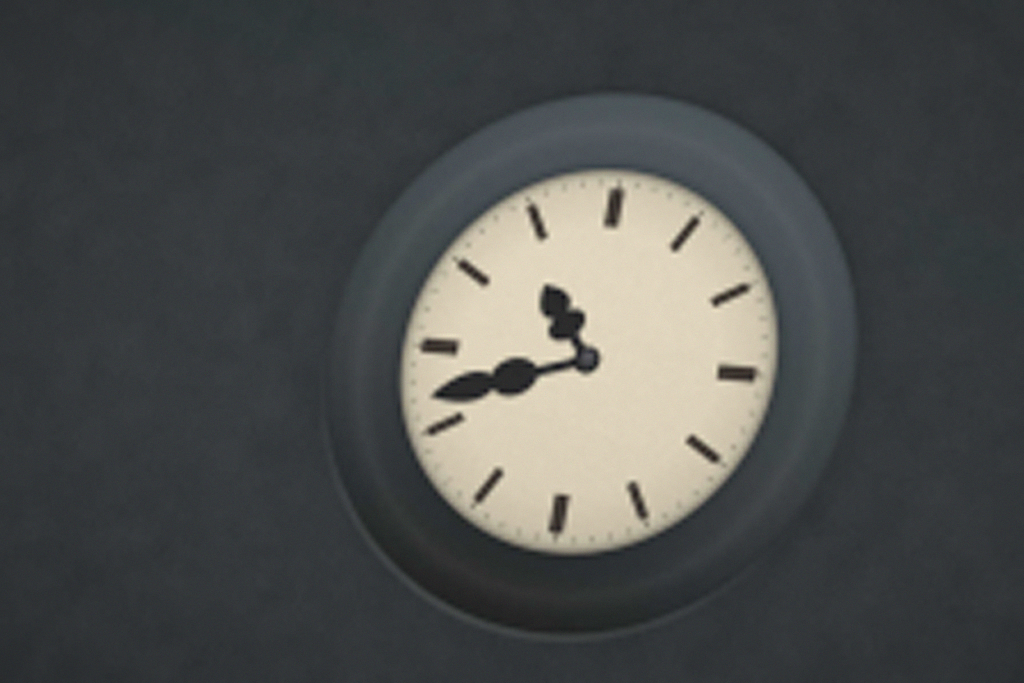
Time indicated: 10:42
